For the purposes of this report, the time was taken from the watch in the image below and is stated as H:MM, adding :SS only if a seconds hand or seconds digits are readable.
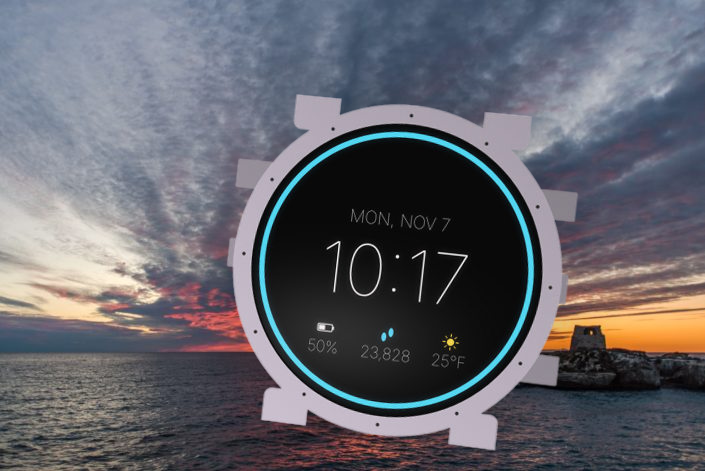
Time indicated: 10:17
